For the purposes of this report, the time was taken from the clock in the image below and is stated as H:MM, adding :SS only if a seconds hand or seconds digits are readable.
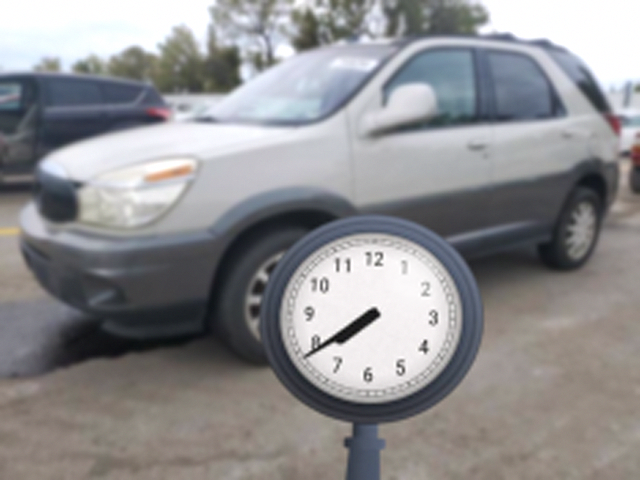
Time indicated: 7:39
